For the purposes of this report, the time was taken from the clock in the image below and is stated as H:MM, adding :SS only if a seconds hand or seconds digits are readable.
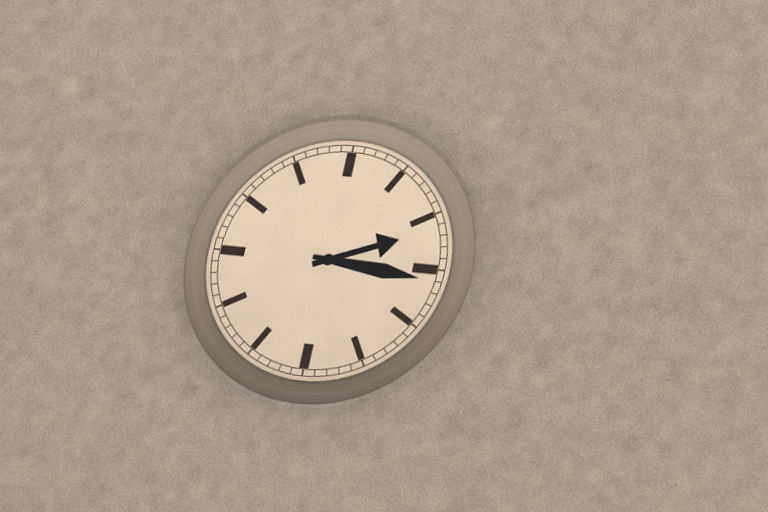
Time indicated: 2:16
